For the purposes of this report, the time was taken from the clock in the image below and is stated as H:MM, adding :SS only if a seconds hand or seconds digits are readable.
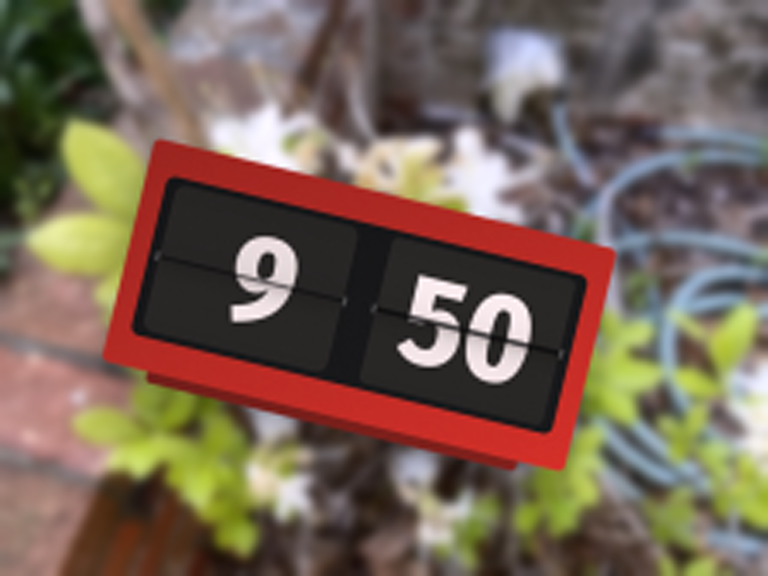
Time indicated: 9:50
